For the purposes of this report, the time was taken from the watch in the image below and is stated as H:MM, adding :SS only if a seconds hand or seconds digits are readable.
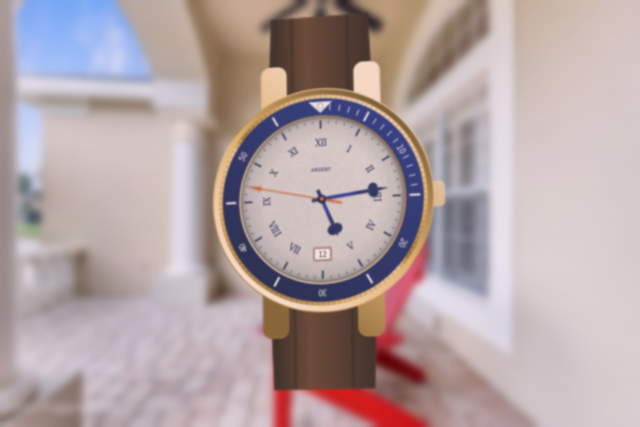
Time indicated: 5:13:47
